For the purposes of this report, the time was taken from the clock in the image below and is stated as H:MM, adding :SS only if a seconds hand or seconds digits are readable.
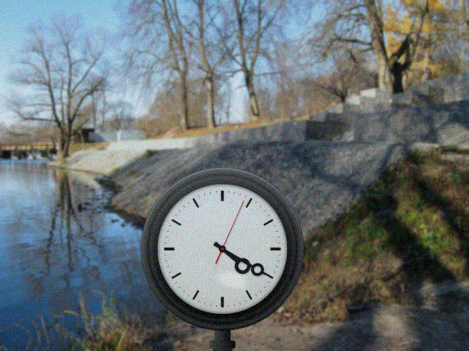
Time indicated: 4:20:04
